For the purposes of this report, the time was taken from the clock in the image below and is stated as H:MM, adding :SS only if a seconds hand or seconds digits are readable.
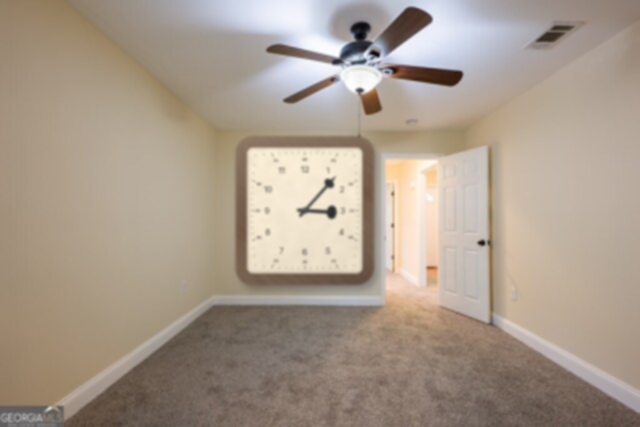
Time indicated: 3:07
